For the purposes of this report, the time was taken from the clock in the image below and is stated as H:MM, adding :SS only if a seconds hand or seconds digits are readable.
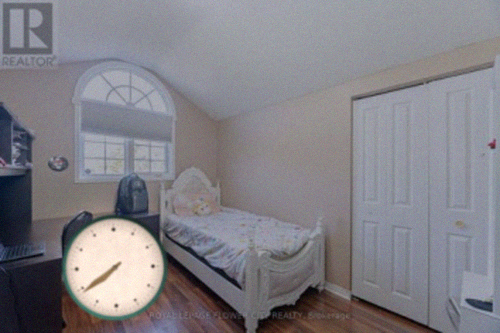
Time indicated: 7:39
